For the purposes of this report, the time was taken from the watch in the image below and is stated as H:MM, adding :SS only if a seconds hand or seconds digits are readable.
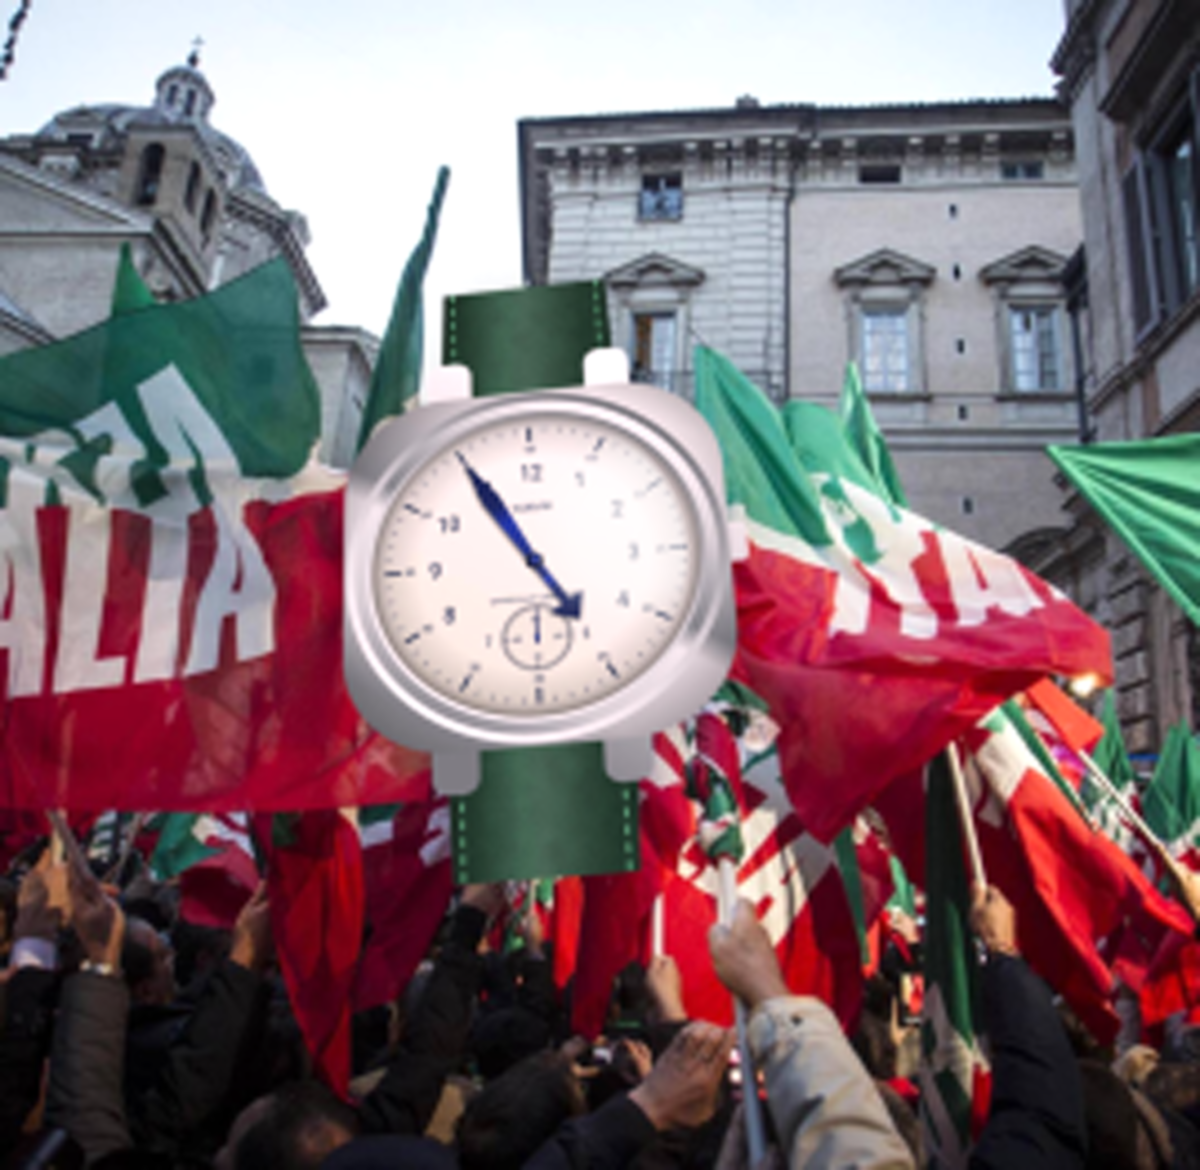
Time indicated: 4:55
